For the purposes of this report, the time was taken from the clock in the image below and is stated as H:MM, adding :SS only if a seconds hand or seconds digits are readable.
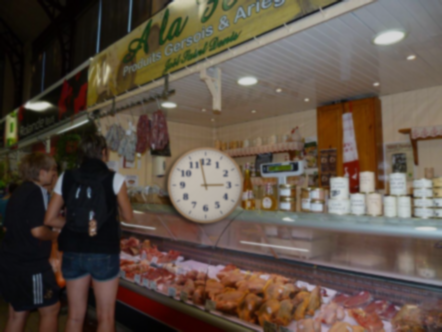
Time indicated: 2:58
